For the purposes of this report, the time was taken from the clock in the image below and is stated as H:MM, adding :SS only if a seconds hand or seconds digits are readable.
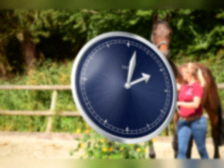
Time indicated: 2:02
